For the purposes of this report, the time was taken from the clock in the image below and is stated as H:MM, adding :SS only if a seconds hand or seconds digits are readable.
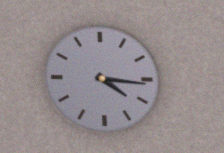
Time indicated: 4:16
